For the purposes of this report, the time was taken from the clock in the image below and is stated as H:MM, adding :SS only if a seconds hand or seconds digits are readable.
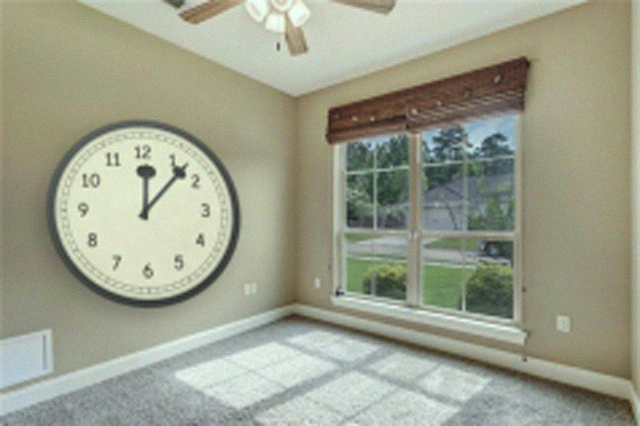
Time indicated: 12:07
